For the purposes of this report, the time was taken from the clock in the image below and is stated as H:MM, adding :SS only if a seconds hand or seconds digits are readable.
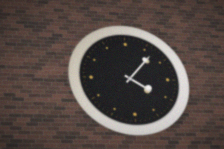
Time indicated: 4:07
